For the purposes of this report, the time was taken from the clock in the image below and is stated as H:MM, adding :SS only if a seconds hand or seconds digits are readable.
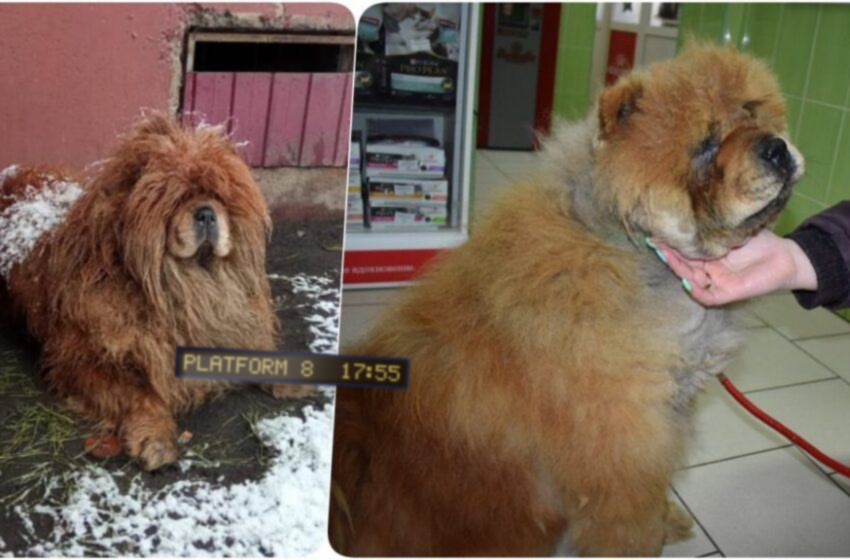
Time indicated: 17:55
